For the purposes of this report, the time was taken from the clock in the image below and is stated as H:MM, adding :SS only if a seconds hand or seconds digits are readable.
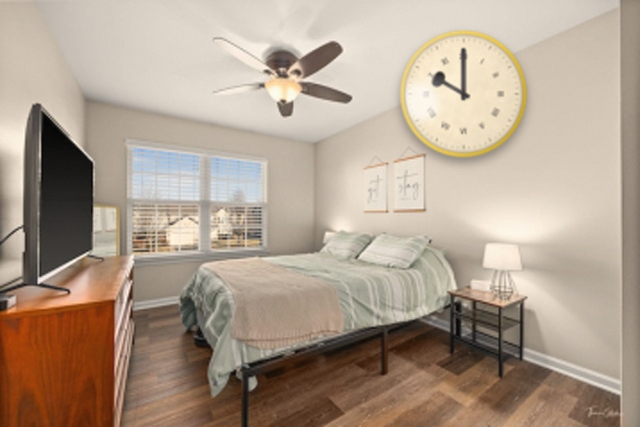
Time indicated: 10:00
